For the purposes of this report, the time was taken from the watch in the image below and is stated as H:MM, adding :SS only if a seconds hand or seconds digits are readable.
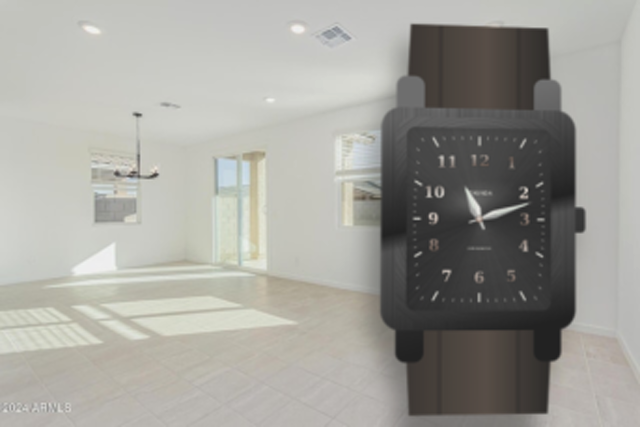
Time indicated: 11:12
